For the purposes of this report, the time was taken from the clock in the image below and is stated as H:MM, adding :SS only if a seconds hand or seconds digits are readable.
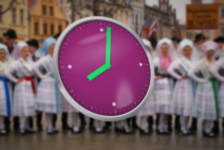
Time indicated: 8:02
